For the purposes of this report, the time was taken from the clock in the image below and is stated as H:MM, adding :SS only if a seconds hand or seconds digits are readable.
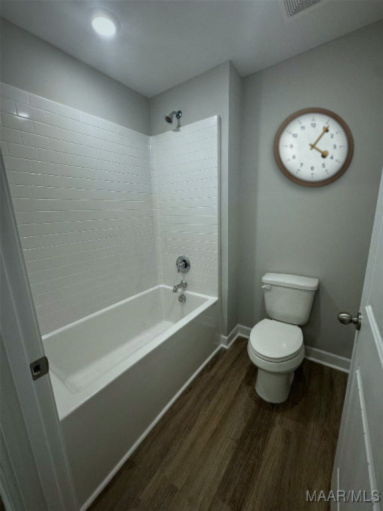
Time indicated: 4:06
